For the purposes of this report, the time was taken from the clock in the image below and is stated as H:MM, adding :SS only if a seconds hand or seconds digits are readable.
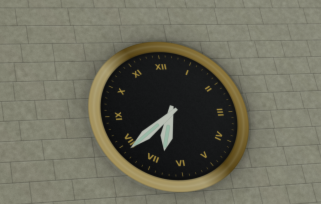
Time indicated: 6:39
